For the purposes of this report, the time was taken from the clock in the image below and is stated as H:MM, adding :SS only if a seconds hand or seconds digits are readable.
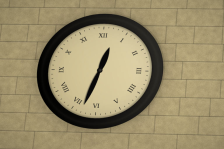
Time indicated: 12:33
